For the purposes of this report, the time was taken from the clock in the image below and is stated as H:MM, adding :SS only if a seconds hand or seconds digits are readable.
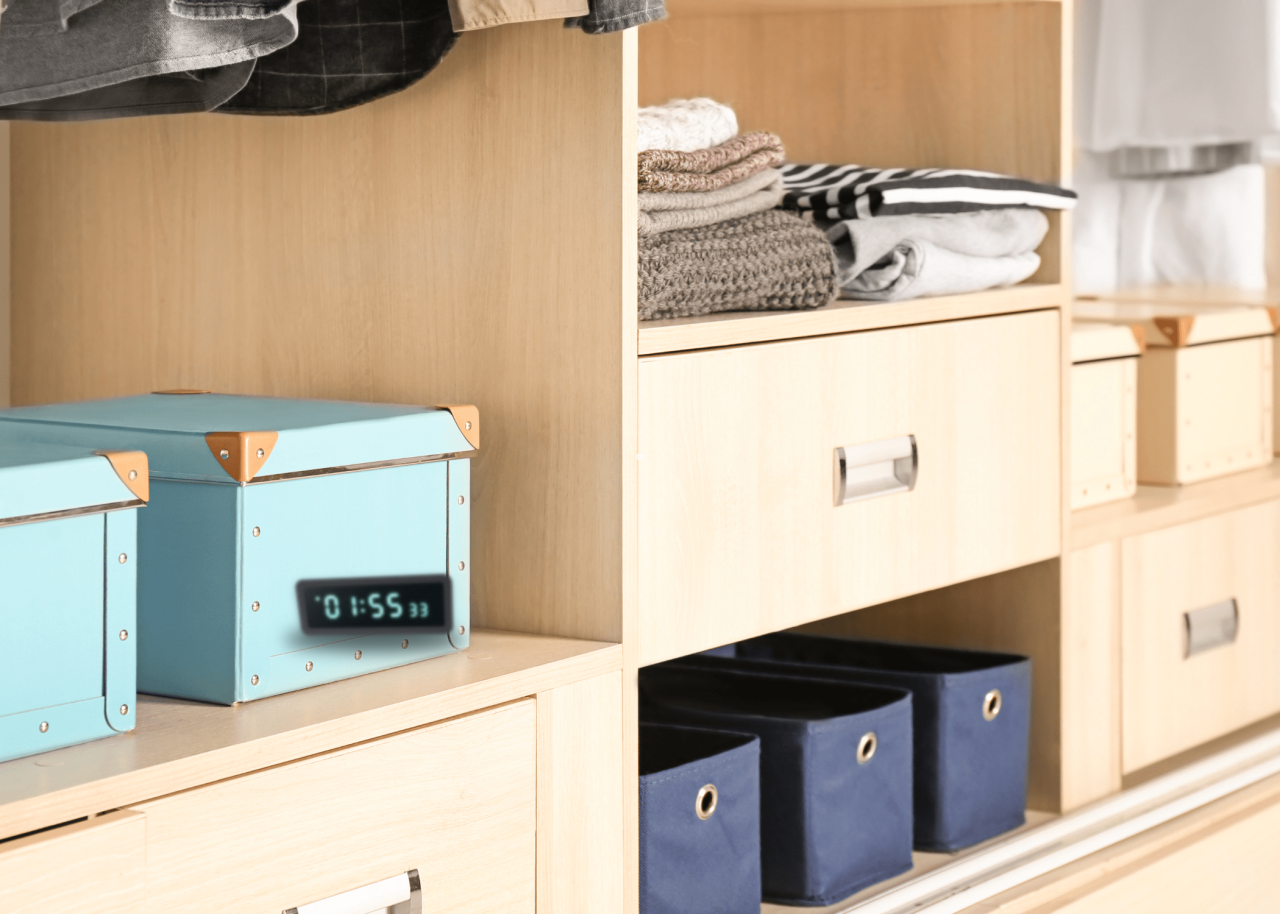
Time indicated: 1:55:33
